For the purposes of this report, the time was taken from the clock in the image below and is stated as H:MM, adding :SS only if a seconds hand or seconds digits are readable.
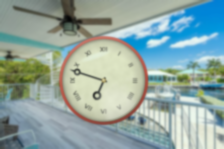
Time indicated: 6:48
